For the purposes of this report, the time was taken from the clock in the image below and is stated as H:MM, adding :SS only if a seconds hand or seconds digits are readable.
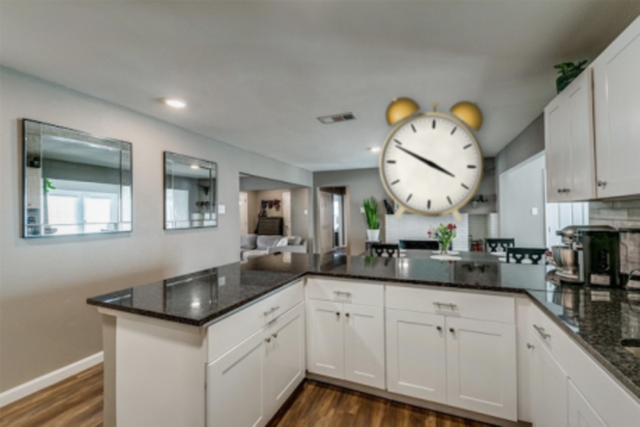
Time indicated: 3:49
